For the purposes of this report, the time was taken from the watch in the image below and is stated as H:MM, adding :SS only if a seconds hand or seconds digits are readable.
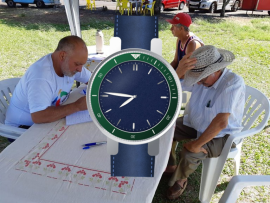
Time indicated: 7:46
